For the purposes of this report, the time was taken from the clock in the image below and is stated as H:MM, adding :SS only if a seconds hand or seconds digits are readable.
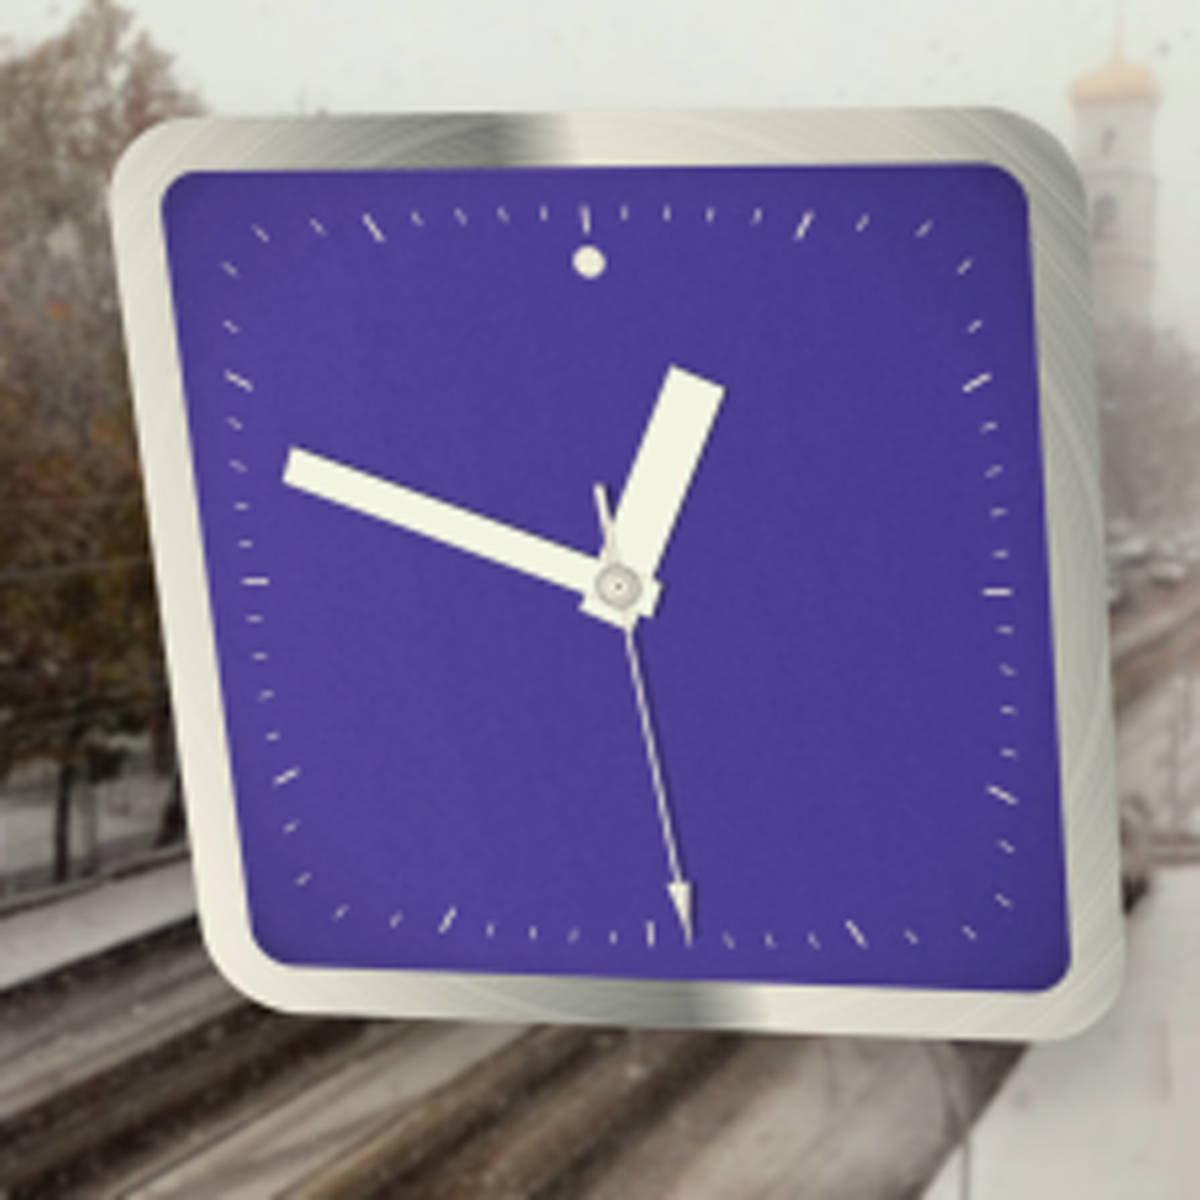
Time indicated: 12:48:29
